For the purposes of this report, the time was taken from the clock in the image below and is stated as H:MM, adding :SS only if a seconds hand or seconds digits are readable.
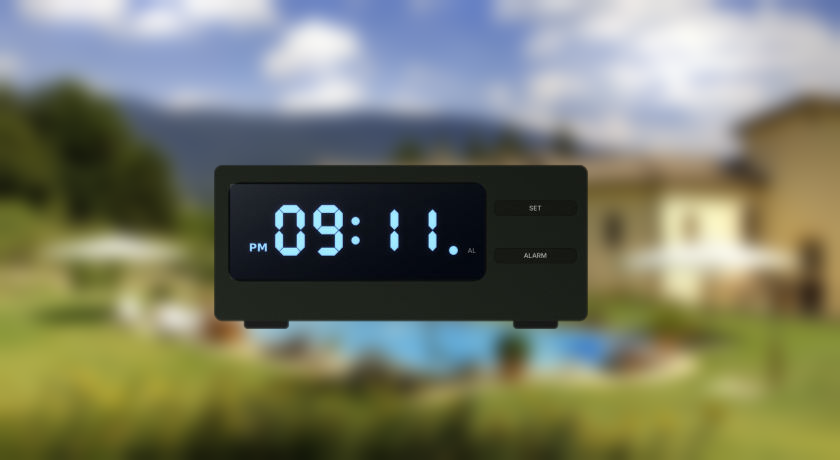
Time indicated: 9:11
